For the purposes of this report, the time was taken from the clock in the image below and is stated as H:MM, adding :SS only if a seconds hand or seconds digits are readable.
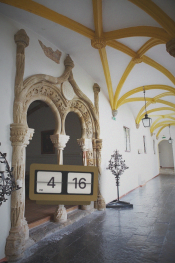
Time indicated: 4:16
